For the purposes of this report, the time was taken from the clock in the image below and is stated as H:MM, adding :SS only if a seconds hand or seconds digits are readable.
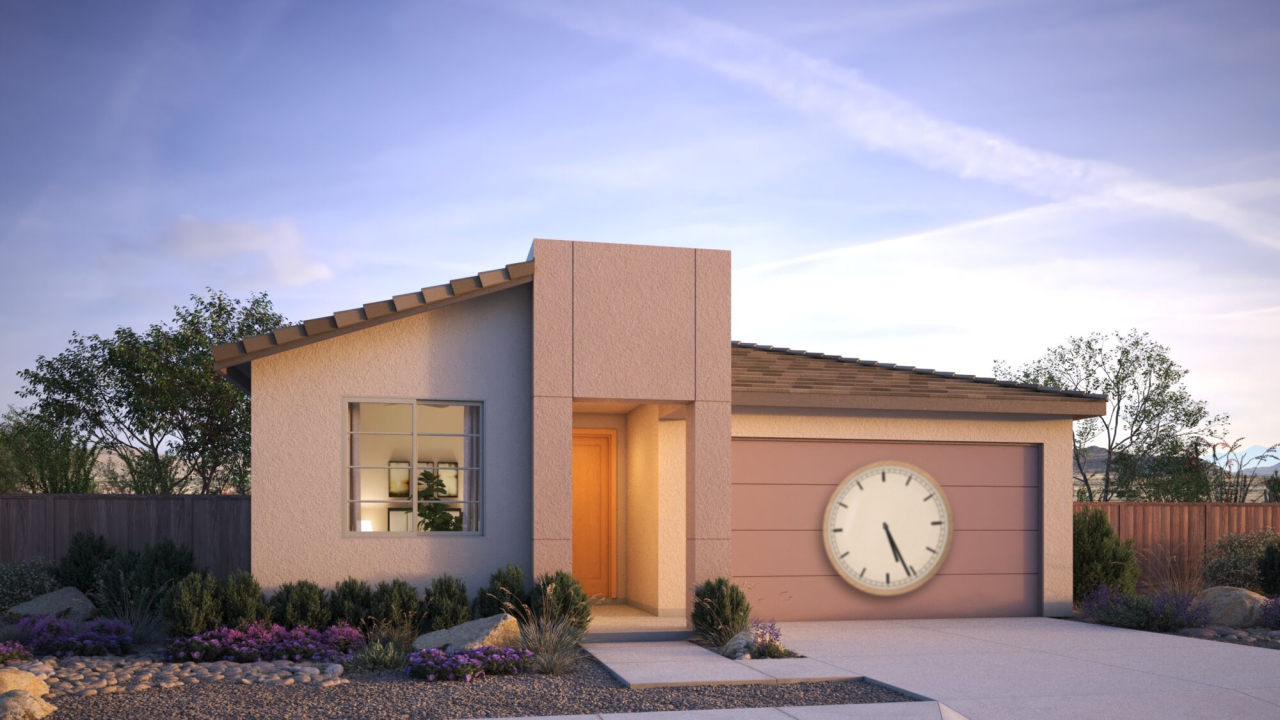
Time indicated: 5:26
